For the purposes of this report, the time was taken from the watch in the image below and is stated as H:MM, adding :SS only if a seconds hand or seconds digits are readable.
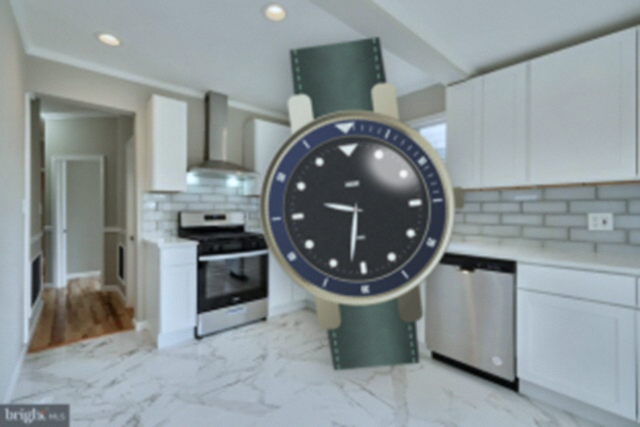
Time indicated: 9:32
